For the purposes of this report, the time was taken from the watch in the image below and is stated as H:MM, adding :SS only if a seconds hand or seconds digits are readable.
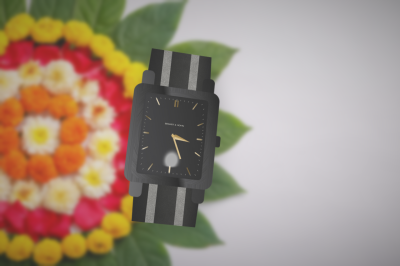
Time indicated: 3:26
